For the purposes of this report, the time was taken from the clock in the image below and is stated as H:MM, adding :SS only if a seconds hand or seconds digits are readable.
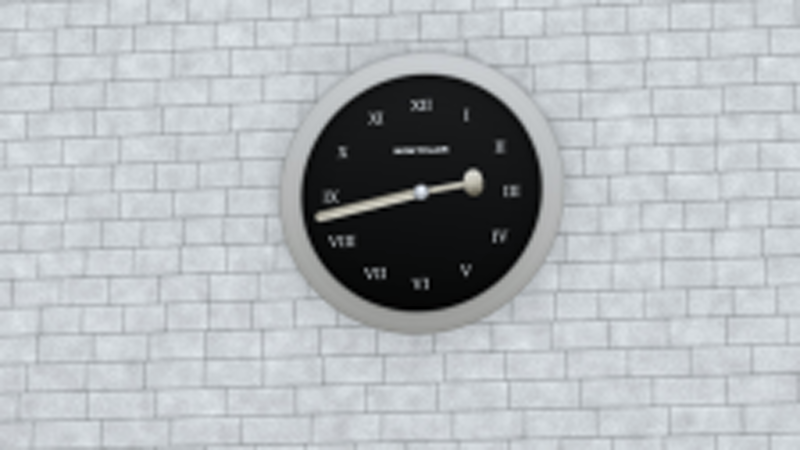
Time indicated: 2:43
